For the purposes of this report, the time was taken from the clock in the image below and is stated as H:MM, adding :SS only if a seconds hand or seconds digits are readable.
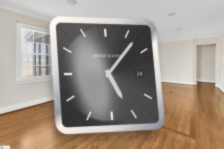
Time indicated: 5:07
